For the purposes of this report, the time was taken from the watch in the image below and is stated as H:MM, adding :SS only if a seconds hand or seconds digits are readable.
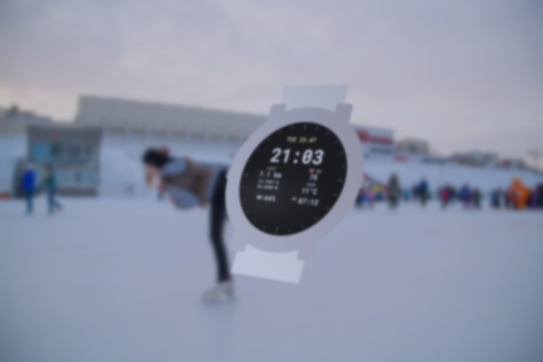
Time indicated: 21:03
